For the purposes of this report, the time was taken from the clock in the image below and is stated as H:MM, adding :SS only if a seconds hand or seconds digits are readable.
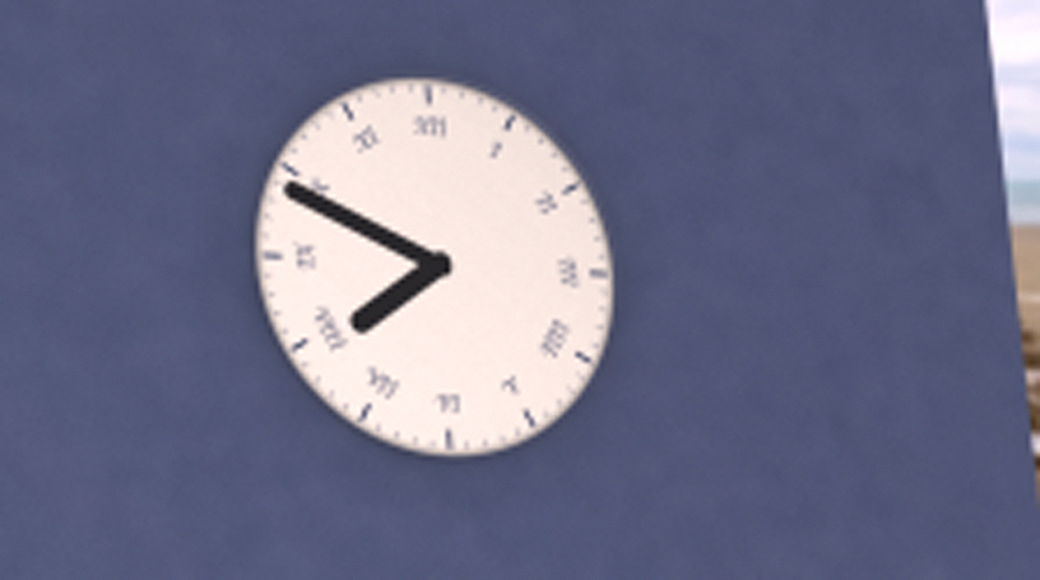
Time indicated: 7:49
